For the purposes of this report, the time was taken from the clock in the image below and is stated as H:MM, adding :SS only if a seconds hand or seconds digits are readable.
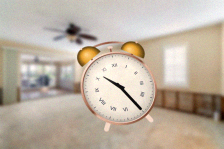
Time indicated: 10:25
